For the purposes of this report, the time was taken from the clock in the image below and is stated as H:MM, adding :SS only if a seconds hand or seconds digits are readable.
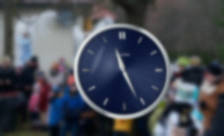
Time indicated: 11:26
